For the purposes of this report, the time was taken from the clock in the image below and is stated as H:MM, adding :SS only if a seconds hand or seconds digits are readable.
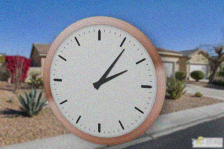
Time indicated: 2:06
